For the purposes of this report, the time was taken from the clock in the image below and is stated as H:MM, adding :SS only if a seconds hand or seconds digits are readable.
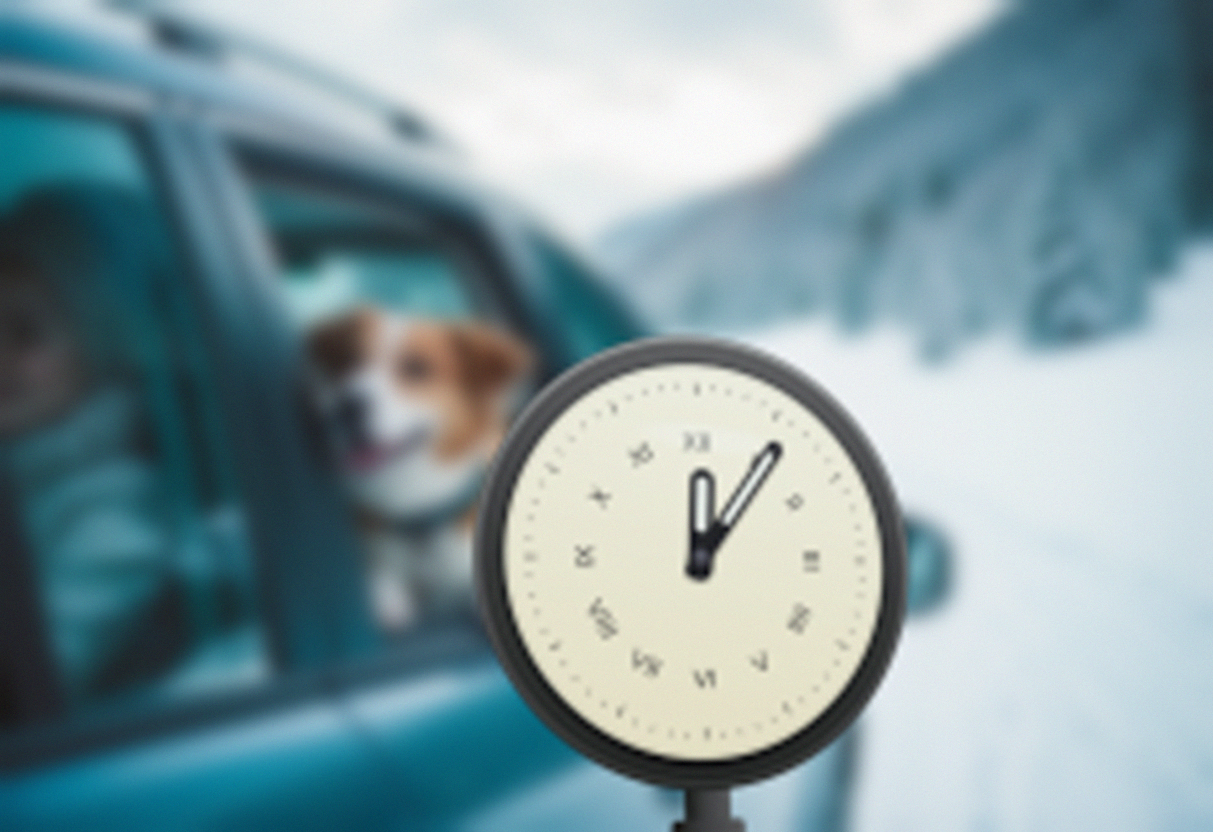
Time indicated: 12:06
